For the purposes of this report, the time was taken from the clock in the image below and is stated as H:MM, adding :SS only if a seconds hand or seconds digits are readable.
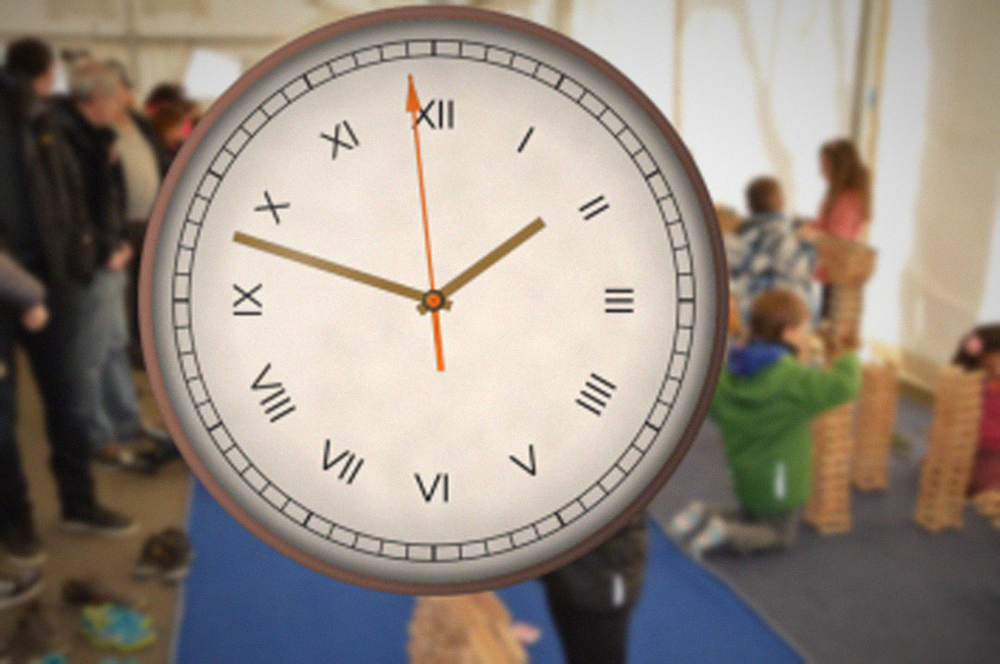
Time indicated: 1:47:59
